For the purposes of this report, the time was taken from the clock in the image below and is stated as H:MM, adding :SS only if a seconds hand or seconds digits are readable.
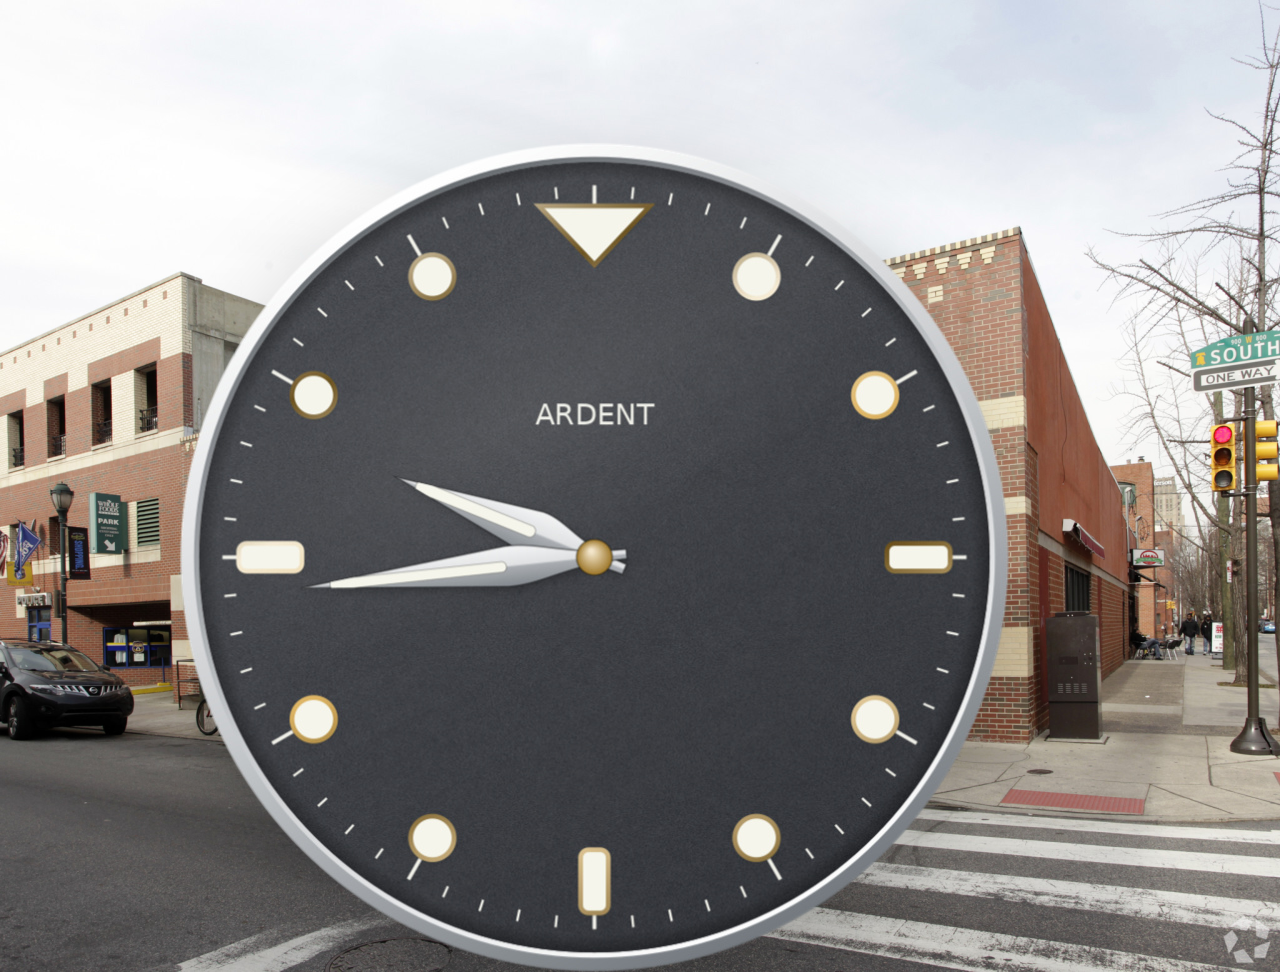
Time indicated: 9:44
